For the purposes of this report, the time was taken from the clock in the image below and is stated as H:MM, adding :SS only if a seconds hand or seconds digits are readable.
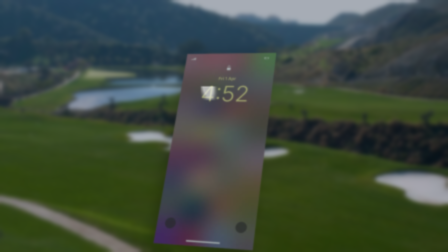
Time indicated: 4:52
